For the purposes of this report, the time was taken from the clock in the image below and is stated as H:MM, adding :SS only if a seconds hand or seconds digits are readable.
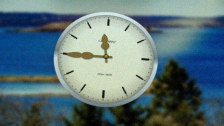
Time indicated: 11:45
